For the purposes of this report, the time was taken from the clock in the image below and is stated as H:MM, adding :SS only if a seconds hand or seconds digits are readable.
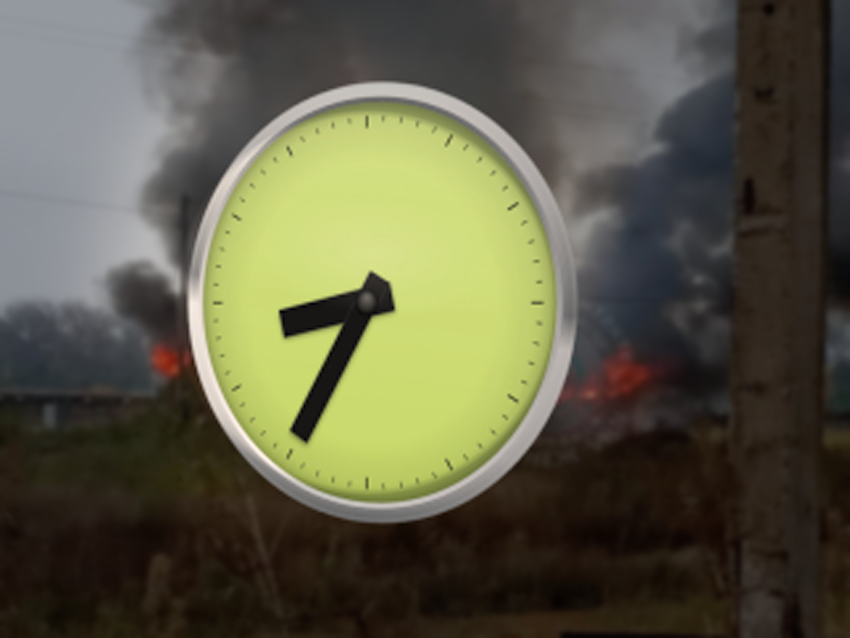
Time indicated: 8:35
